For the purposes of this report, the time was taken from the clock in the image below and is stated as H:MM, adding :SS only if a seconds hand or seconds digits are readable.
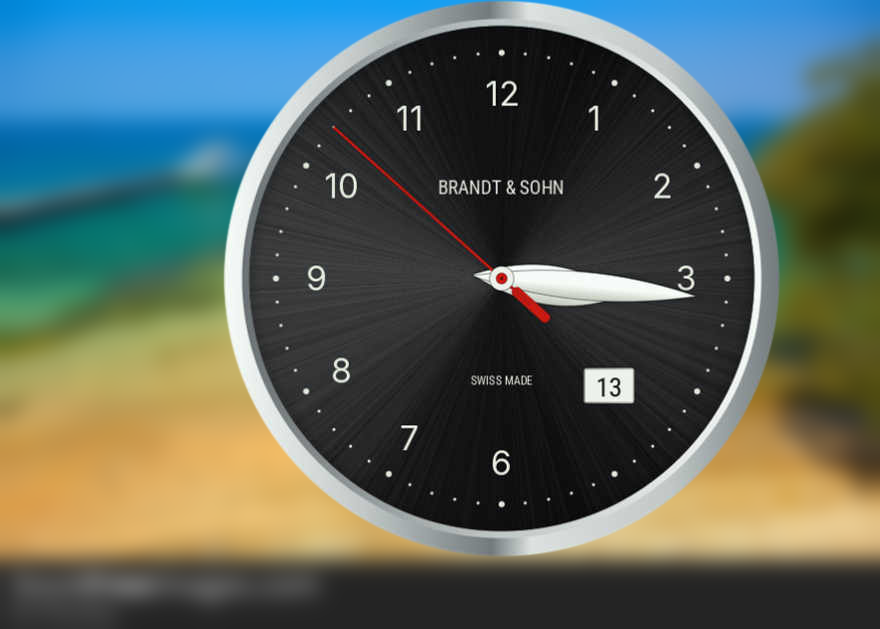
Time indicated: 3:15:52
